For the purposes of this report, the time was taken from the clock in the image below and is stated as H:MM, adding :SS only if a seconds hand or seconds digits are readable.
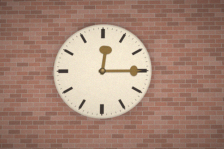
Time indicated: 12:15
